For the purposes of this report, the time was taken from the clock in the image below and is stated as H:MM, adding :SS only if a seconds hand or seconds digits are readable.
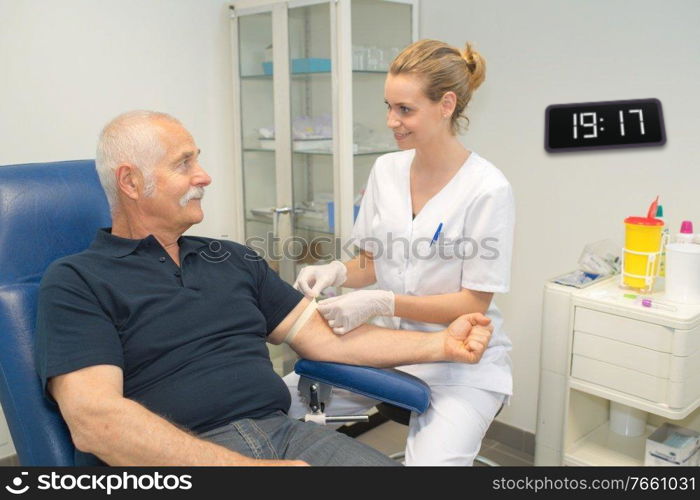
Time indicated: 19:17
